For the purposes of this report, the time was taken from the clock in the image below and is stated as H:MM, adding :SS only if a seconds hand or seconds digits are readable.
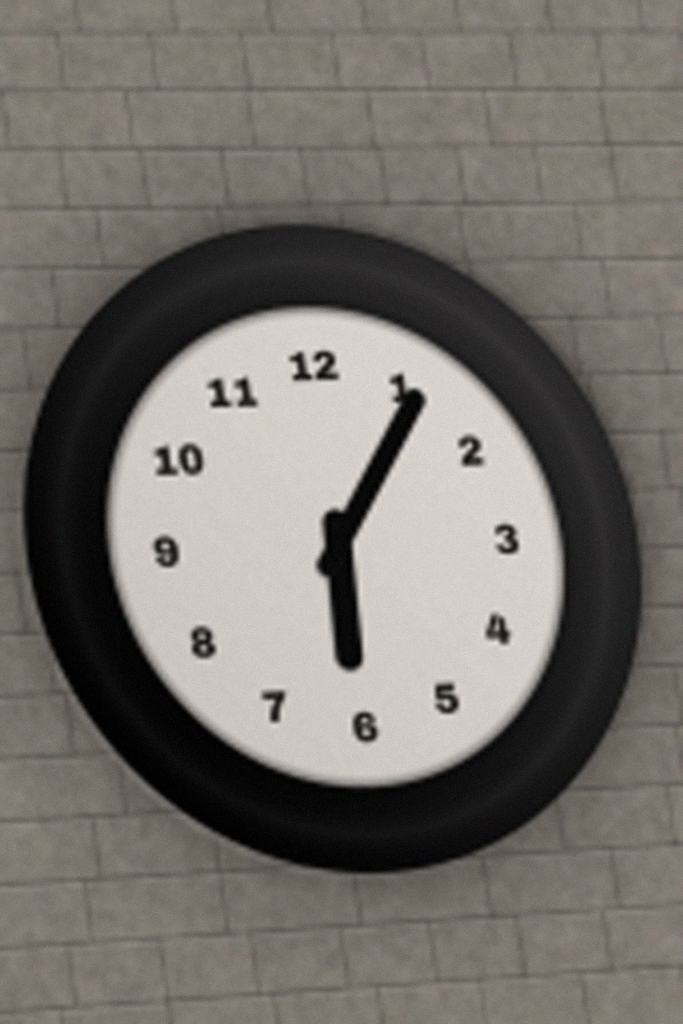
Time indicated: 6:06
